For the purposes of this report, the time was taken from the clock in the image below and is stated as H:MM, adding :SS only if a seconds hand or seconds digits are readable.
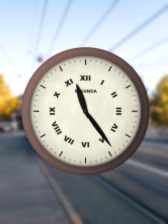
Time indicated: 11:24
